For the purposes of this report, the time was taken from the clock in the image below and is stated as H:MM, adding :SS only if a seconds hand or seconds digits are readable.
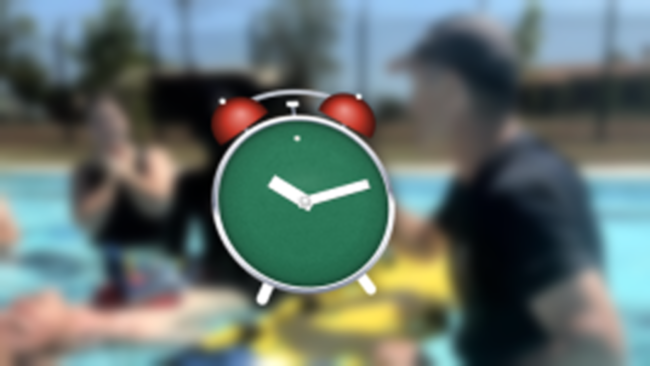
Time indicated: 10:13
